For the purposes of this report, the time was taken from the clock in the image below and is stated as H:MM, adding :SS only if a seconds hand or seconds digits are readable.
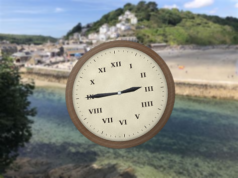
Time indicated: 2:45
